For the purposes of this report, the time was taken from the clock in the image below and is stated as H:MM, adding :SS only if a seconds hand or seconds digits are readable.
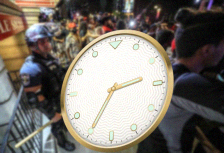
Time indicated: 2:35
